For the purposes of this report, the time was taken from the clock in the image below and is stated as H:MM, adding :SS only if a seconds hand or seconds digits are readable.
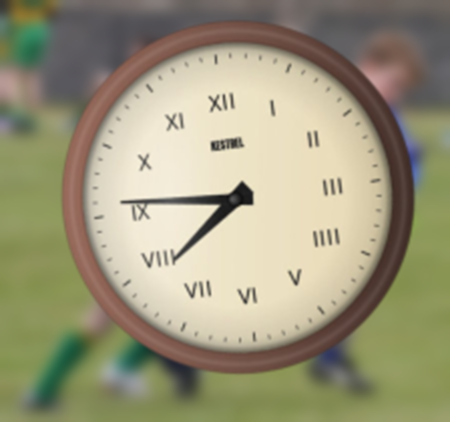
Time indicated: 7:46
